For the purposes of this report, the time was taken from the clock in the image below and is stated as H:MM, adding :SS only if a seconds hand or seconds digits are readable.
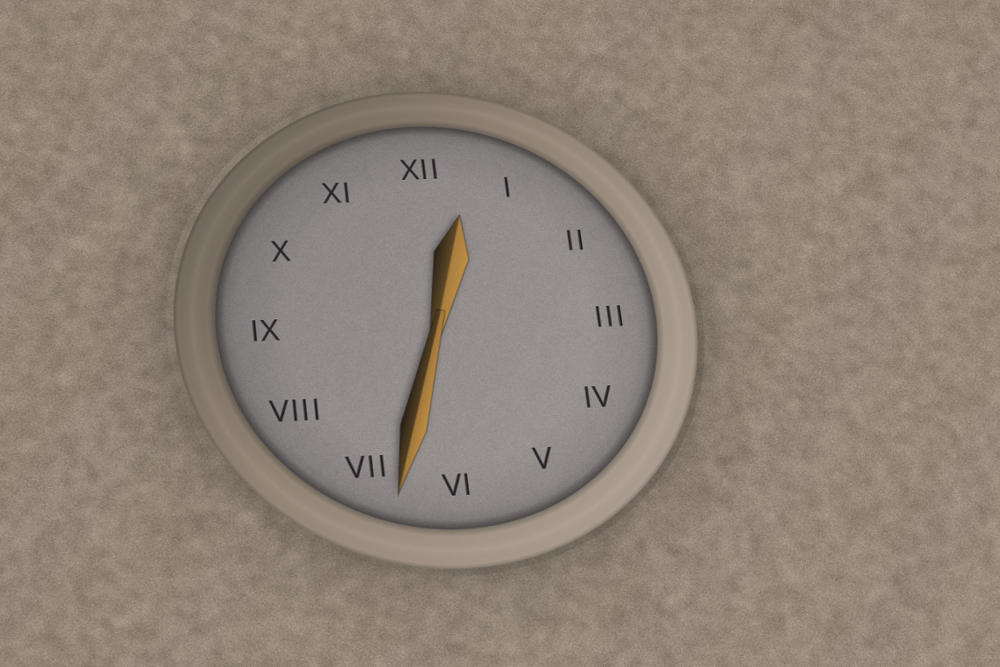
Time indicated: 12:33
